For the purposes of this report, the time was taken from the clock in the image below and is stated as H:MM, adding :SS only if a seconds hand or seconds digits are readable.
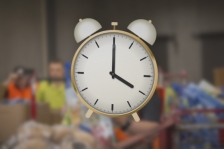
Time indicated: 4:00
